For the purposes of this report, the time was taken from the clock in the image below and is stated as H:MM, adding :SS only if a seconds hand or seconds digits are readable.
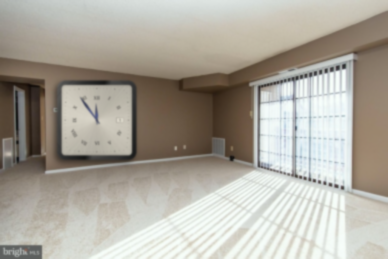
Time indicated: 11:54
